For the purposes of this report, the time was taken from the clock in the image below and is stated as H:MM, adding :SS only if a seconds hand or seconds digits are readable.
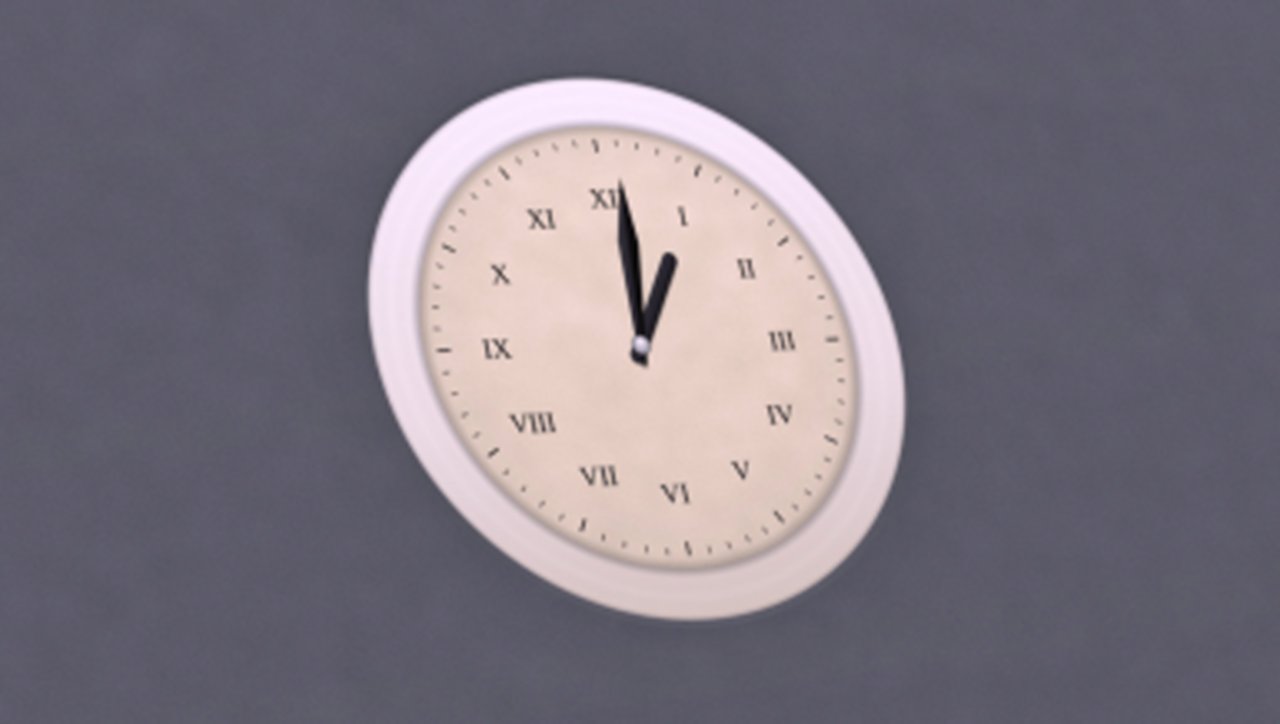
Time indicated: 1:01
